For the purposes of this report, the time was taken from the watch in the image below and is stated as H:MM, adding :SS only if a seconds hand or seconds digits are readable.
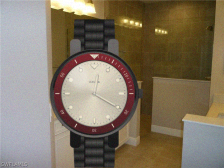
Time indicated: 12:20
